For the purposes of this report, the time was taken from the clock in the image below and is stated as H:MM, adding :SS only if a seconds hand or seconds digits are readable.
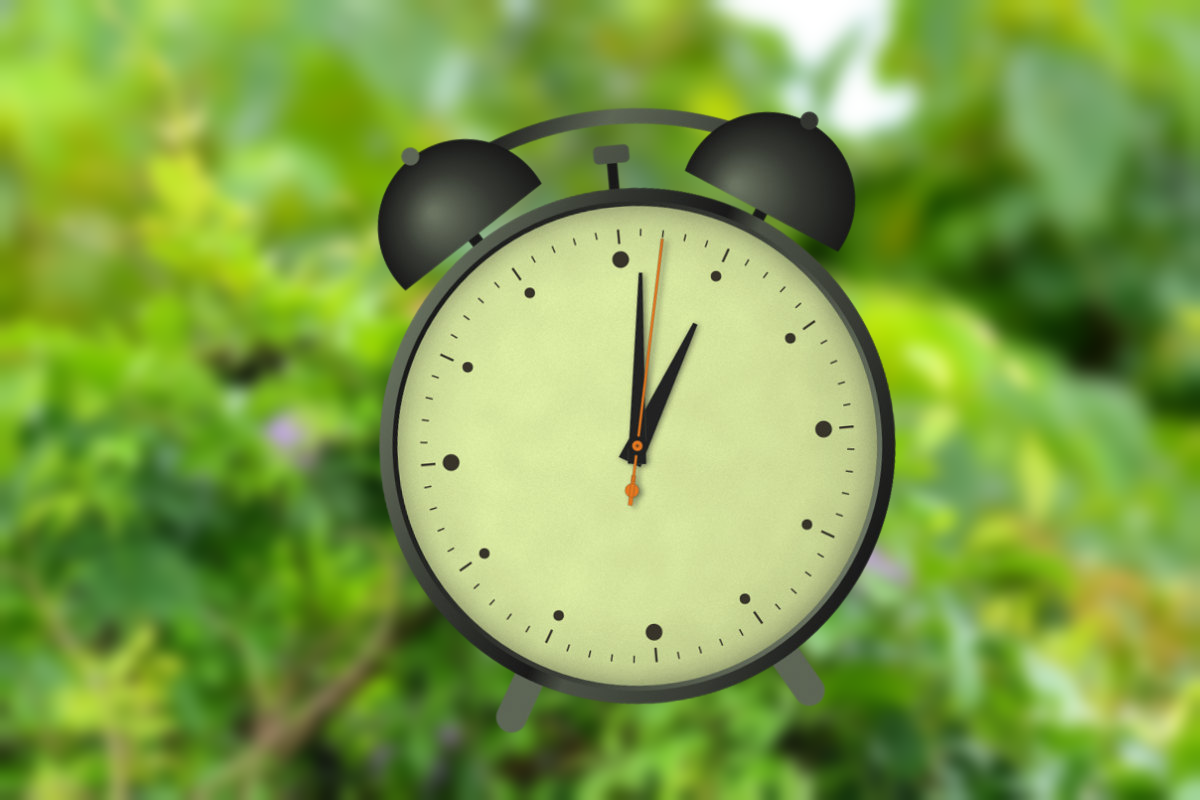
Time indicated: 1:01:02
